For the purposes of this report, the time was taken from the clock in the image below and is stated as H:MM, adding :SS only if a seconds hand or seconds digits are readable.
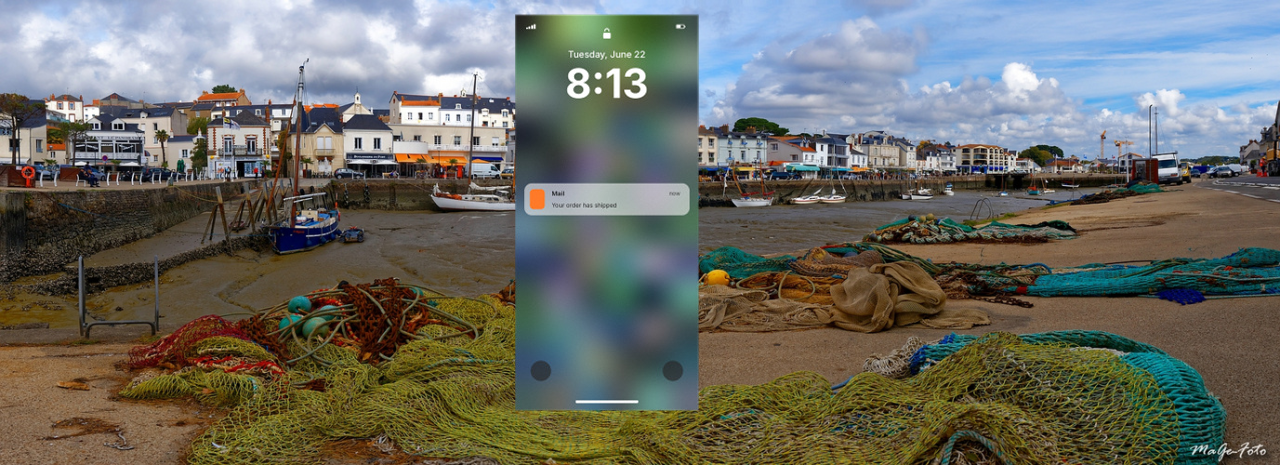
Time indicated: 8:13
